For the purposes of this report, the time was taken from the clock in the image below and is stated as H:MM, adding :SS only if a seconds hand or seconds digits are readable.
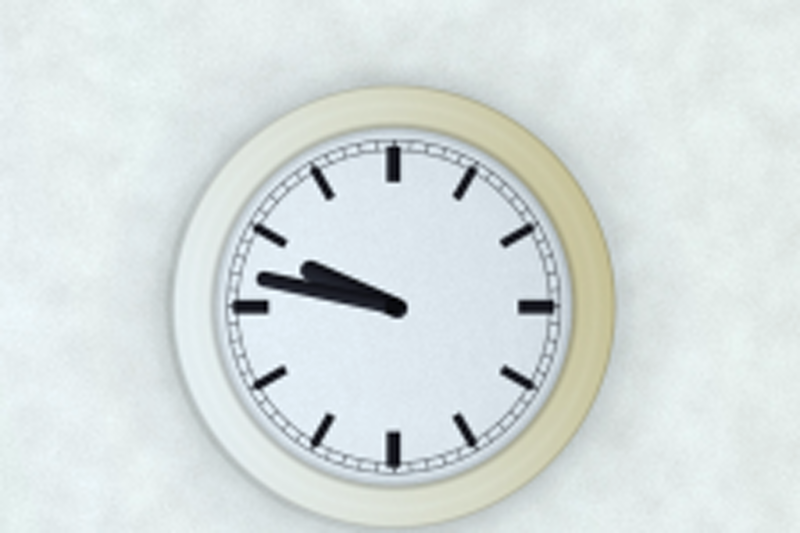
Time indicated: 9:47
